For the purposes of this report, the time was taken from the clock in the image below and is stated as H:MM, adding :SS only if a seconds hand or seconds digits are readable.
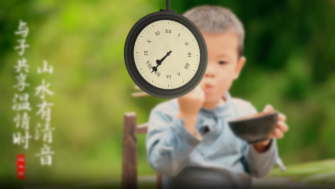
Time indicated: 7:37
